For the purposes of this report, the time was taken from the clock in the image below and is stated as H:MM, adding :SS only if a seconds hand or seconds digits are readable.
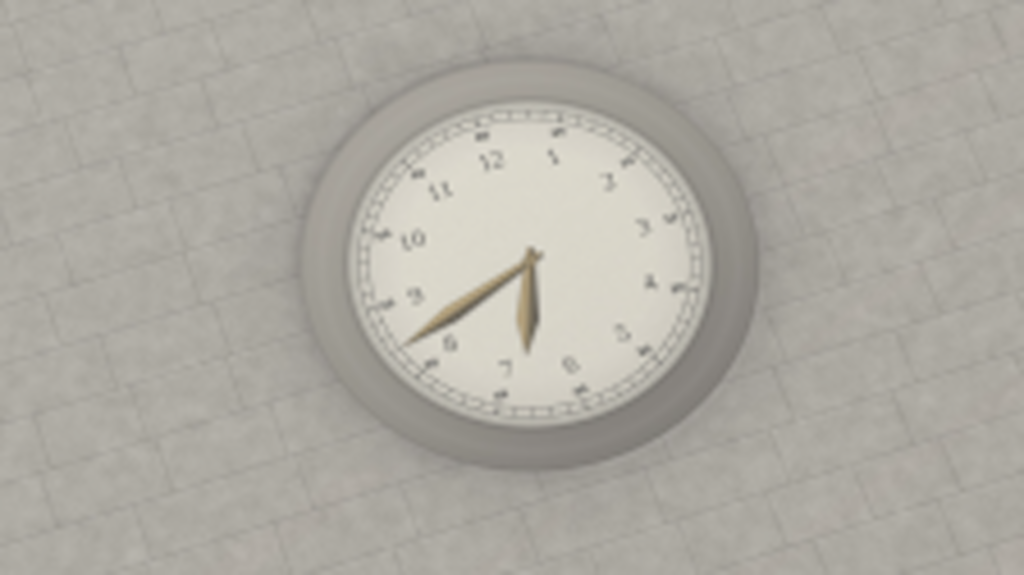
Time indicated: 6:42
